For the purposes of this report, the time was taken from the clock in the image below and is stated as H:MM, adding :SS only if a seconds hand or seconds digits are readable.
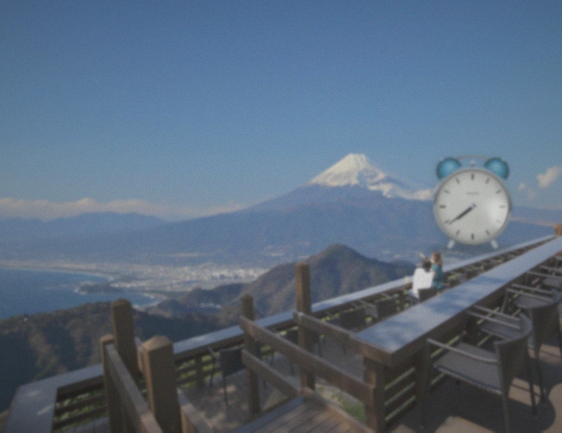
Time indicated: 7:39
